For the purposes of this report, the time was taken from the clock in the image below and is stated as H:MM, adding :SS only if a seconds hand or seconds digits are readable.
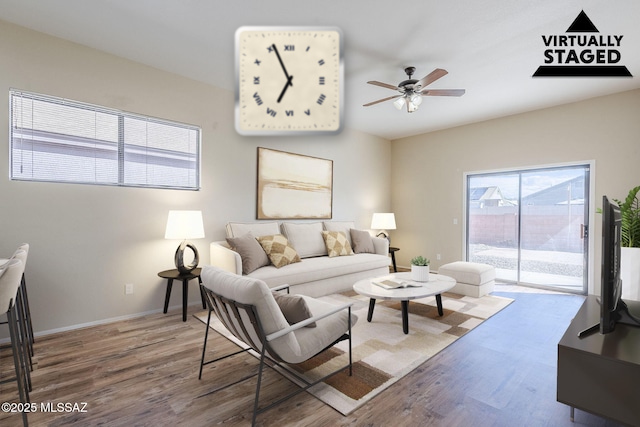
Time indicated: 6:56
